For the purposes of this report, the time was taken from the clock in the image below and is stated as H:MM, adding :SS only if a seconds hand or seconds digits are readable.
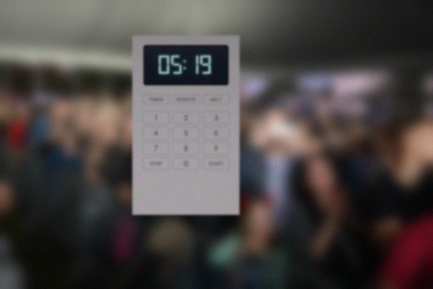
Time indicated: 5:19
